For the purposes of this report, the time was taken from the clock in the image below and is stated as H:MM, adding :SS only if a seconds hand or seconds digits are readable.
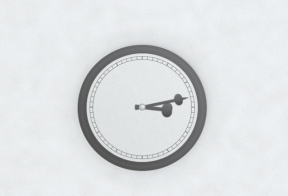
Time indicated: 3:13
